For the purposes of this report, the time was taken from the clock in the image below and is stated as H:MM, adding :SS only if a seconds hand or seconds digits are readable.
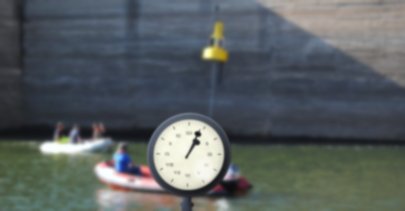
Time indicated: 1:04
